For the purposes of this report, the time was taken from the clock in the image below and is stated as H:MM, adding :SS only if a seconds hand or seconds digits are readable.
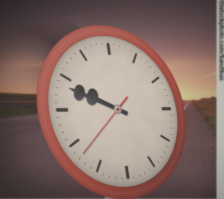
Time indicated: 9:48:38
